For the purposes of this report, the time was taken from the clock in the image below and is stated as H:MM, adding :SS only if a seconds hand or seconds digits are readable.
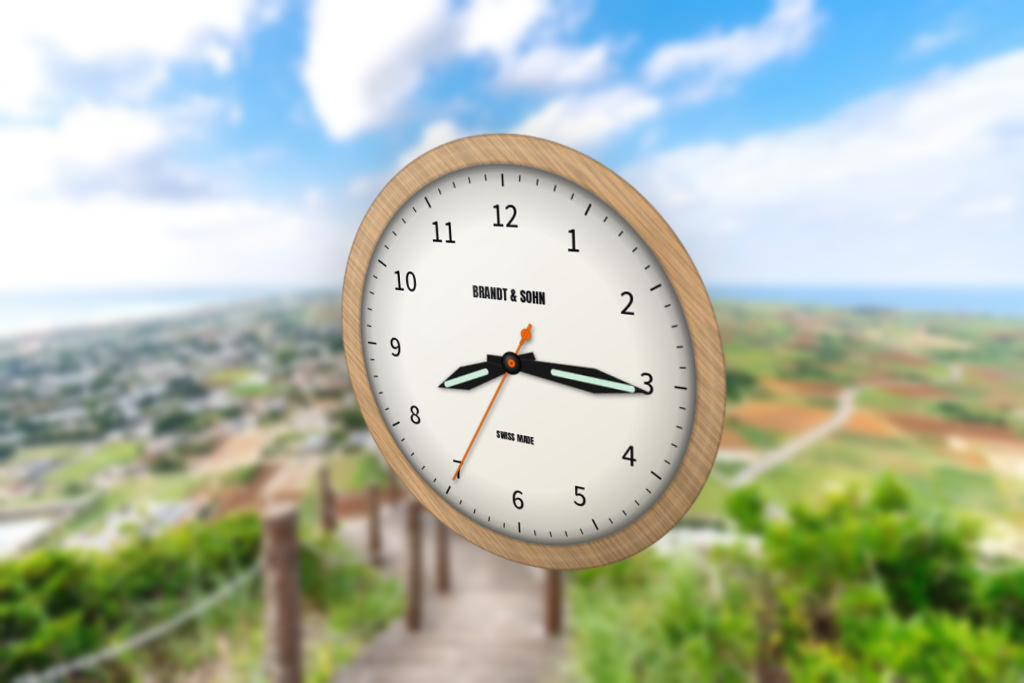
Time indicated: 8:15:35
